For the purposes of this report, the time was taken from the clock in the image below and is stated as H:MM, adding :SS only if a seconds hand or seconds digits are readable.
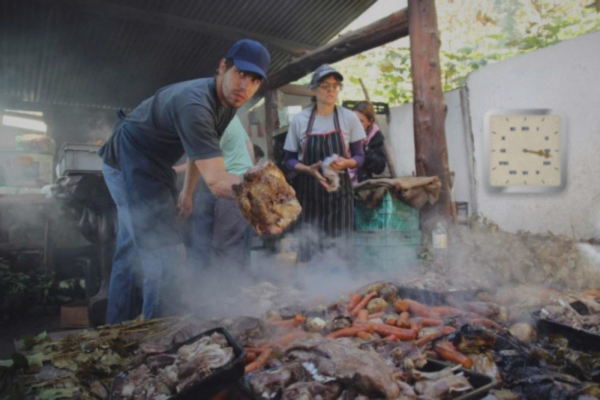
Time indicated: 3:17
